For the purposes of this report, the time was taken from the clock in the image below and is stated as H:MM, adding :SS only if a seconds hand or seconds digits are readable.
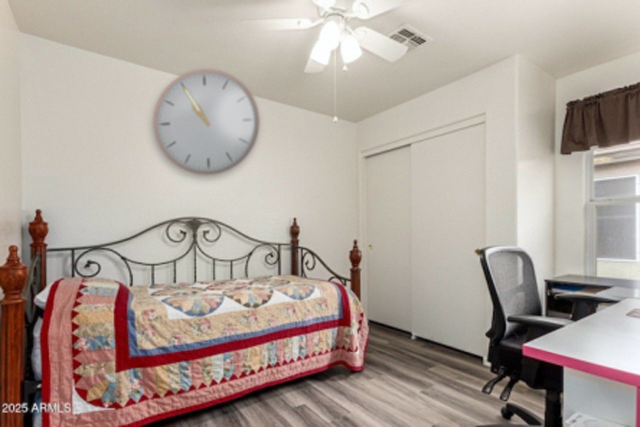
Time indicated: 10:55
